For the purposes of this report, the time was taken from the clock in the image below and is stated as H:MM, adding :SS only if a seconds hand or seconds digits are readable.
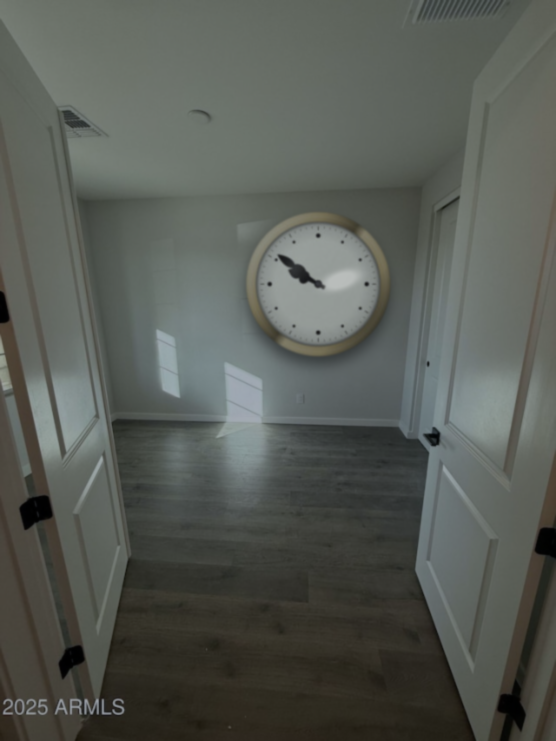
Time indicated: 9:51
